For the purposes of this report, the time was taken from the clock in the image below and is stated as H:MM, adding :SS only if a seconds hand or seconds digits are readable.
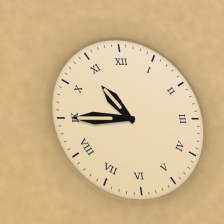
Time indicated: 10:45
